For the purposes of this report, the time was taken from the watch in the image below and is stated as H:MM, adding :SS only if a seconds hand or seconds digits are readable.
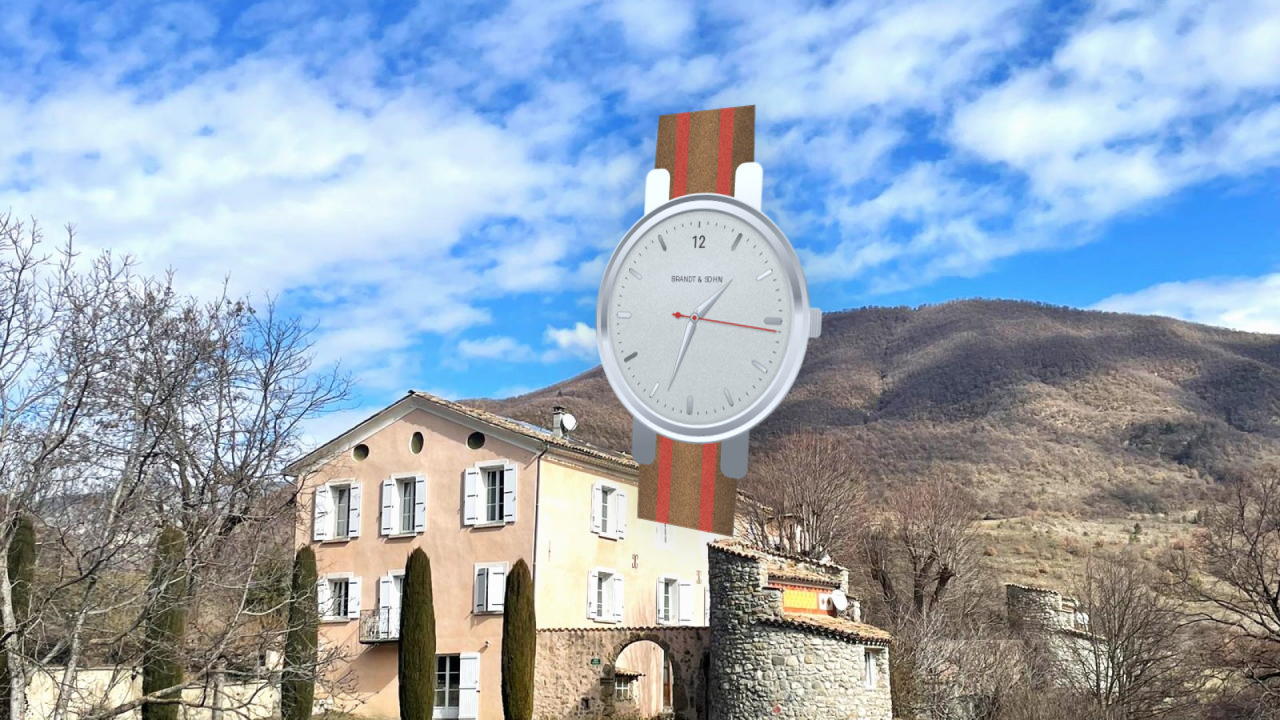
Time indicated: 1:33:16
